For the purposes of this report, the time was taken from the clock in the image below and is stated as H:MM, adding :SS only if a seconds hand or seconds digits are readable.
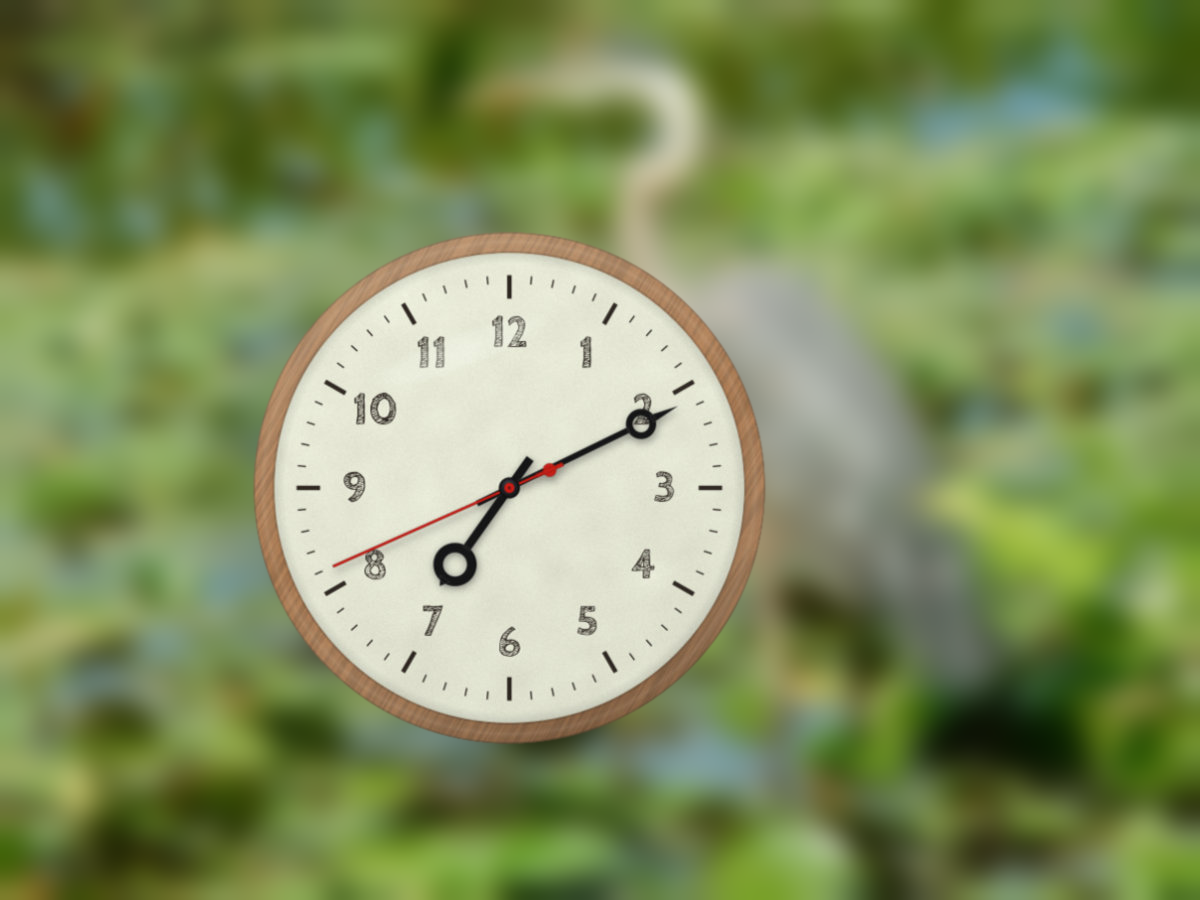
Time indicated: 7:10:41
